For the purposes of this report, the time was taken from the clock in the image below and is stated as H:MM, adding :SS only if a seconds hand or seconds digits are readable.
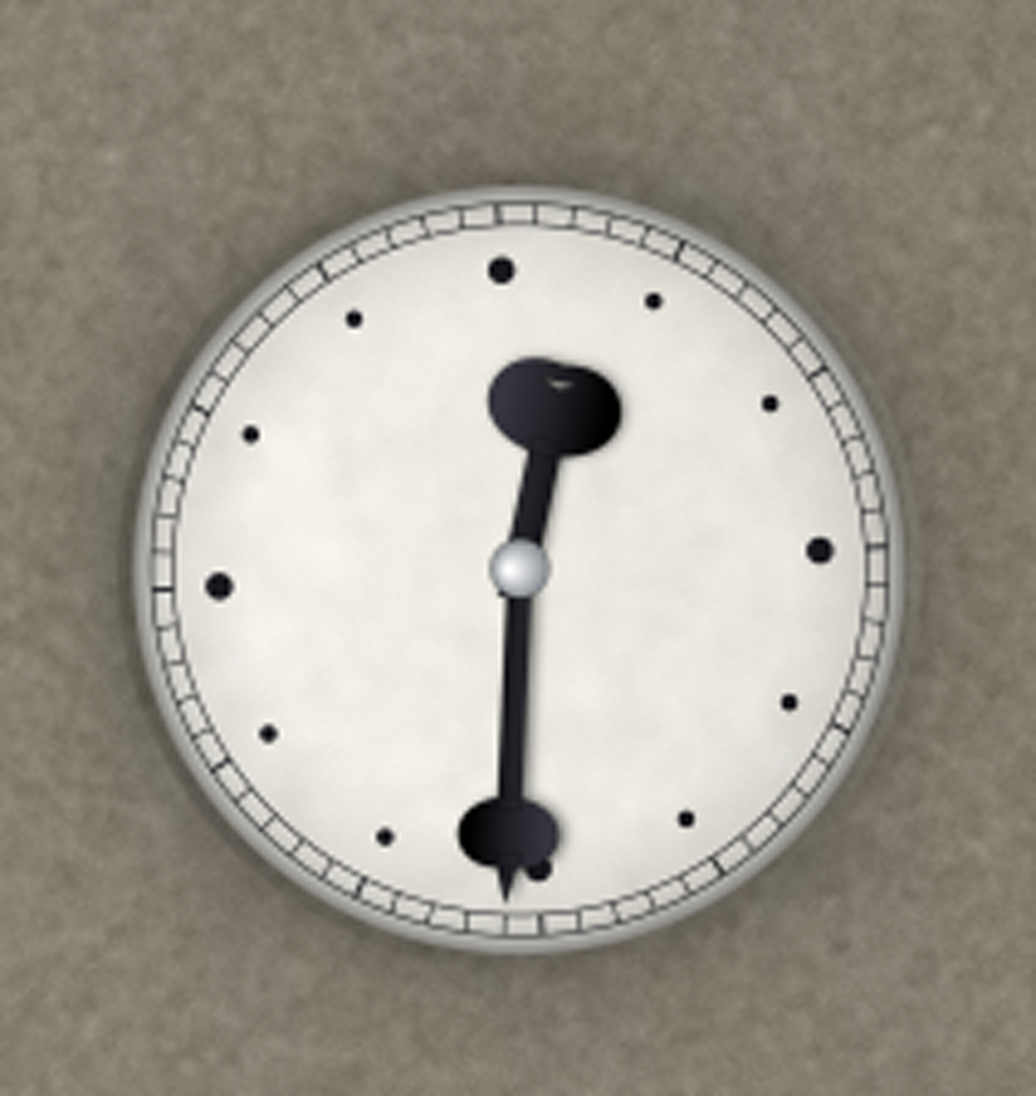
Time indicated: 12:31
